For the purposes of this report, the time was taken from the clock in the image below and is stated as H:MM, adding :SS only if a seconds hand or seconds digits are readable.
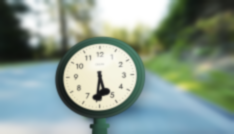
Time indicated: 5:31
